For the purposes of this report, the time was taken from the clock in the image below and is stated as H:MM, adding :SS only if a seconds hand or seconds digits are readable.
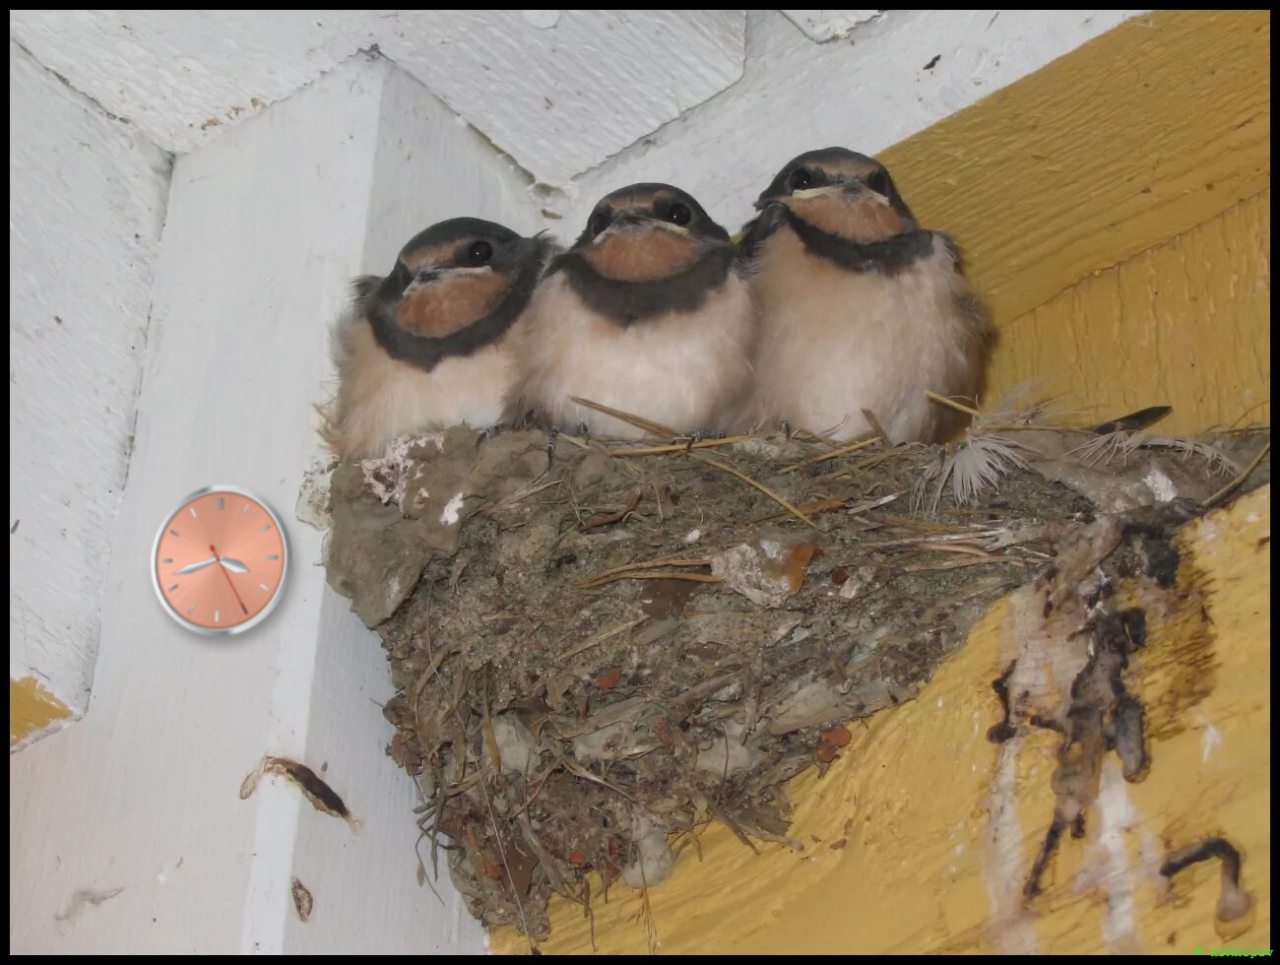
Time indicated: 3:42:25
